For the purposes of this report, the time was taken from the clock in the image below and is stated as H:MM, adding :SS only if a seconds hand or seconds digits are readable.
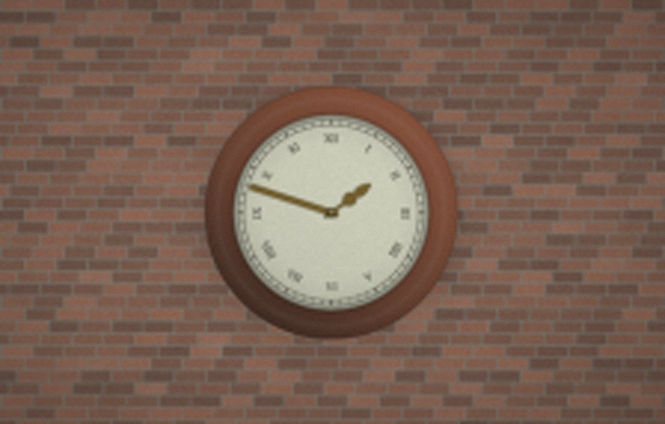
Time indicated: 1:48
